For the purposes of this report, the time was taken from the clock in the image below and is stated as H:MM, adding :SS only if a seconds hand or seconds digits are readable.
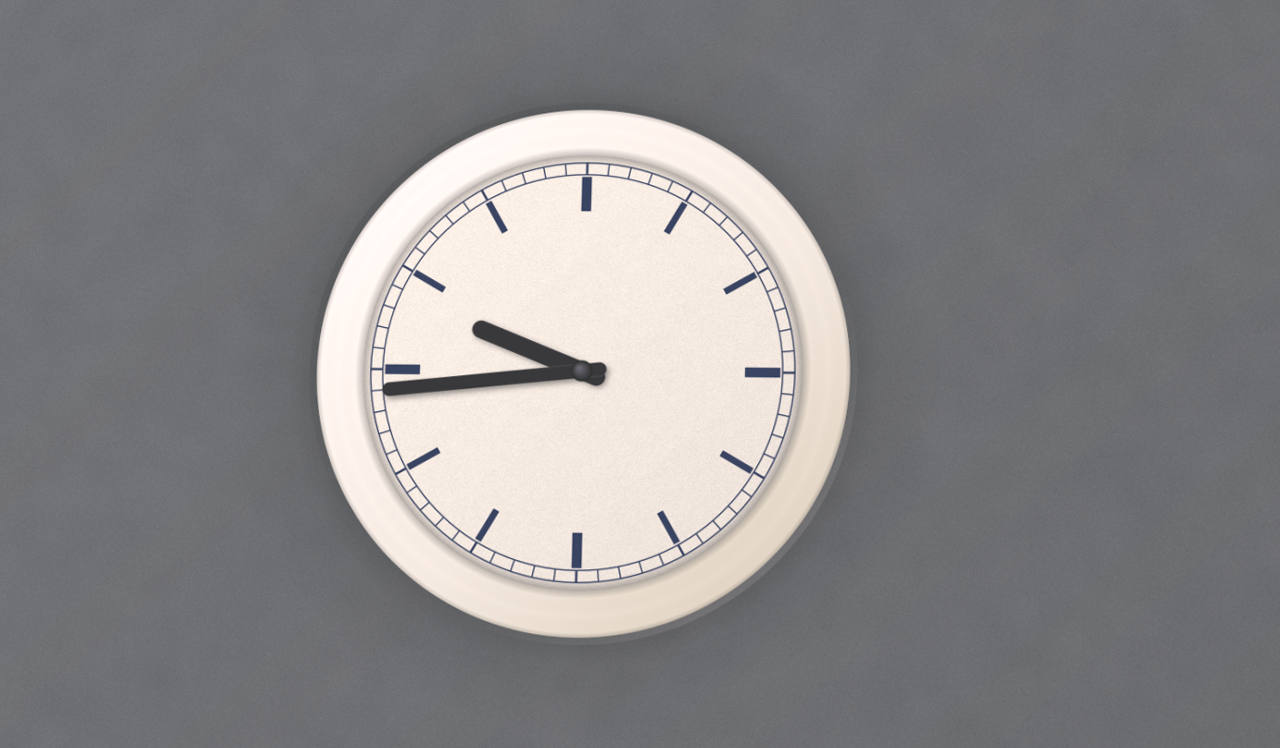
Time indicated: 9:44
